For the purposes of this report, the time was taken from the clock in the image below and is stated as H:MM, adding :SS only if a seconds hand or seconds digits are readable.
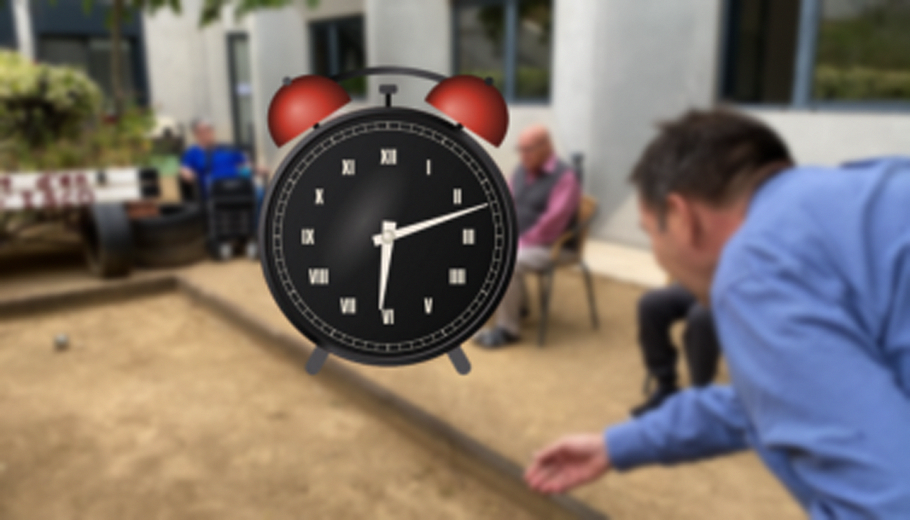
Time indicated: 6:12
